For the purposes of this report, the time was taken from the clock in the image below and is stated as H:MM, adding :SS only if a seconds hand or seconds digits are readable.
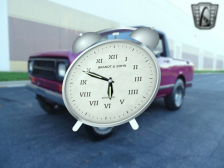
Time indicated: 5:49
